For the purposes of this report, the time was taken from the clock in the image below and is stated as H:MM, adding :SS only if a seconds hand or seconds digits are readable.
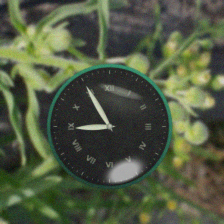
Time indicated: 8:55
